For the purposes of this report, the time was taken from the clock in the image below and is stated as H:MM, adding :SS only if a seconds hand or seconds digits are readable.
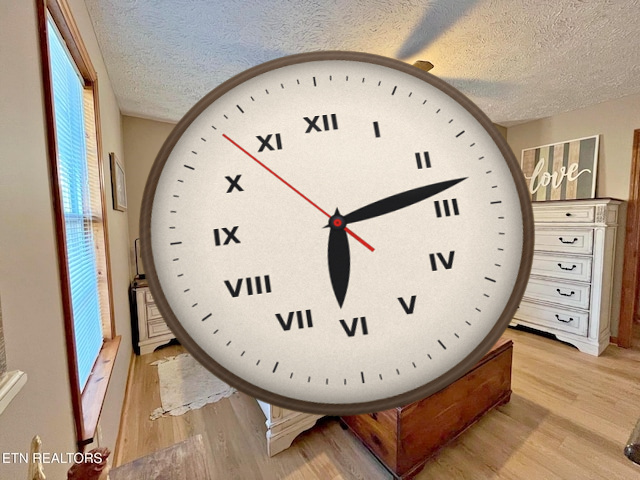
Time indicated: 6:12:53
